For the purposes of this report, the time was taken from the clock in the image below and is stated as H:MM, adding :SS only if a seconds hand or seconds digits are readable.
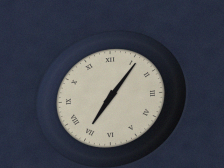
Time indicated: 7:06
